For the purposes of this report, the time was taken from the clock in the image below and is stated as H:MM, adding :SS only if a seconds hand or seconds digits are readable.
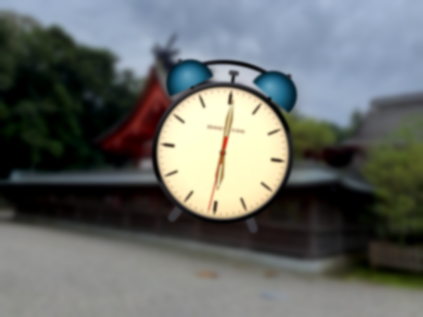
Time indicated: 6:00:31
